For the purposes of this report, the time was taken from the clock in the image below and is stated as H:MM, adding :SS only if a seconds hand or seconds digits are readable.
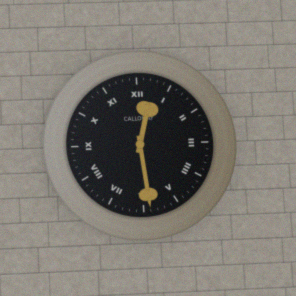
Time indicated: 12:29
